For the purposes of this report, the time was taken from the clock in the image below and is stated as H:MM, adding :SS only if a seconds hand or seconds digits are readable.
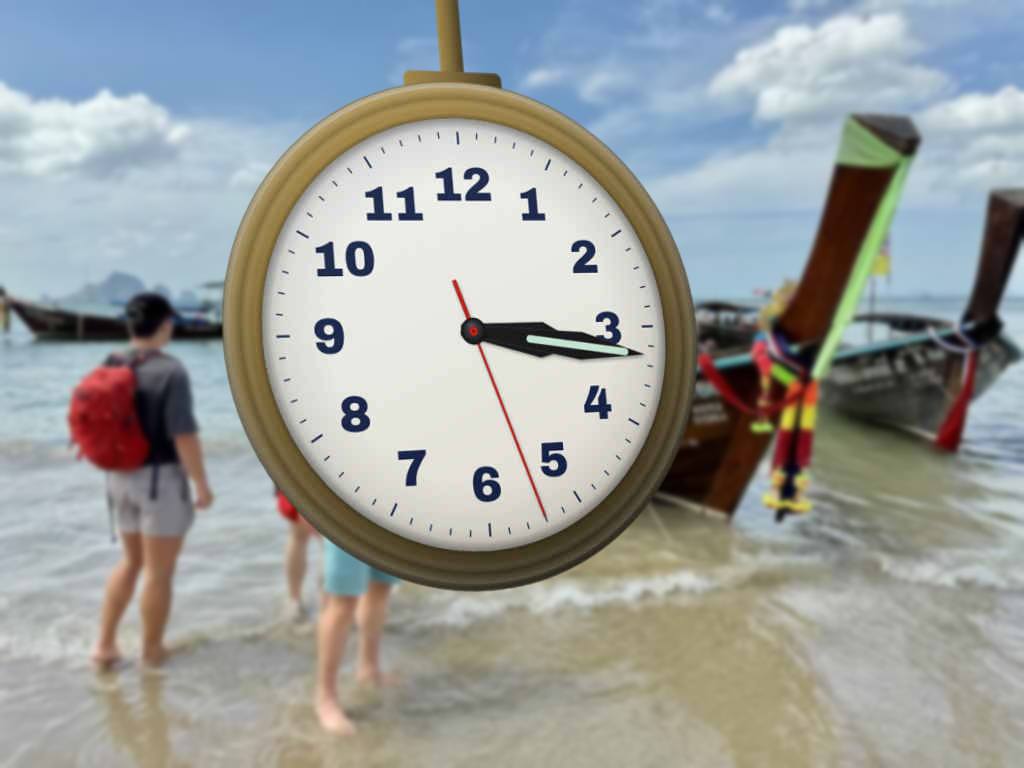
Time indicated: 3:16:27
